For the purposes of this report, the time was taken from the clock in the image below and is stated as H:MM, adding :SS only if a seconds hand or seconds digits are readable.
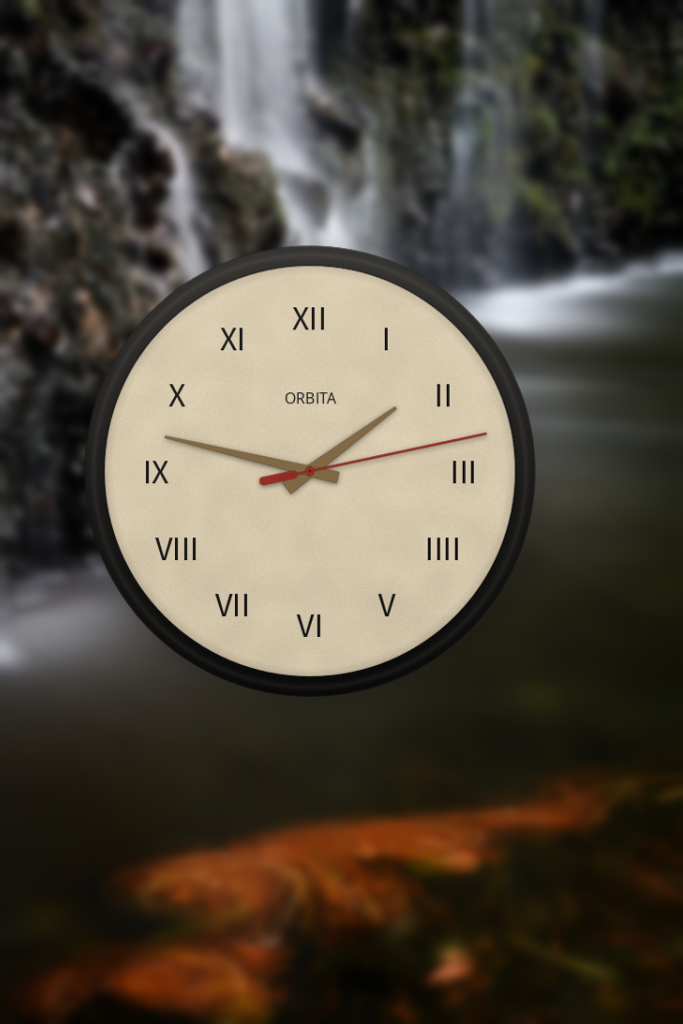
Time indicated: 1:47:13
